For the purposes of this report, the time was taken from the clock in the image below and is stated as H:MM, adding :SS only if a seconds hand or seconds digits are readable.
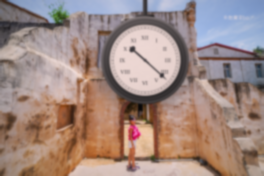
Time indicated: 10:22
